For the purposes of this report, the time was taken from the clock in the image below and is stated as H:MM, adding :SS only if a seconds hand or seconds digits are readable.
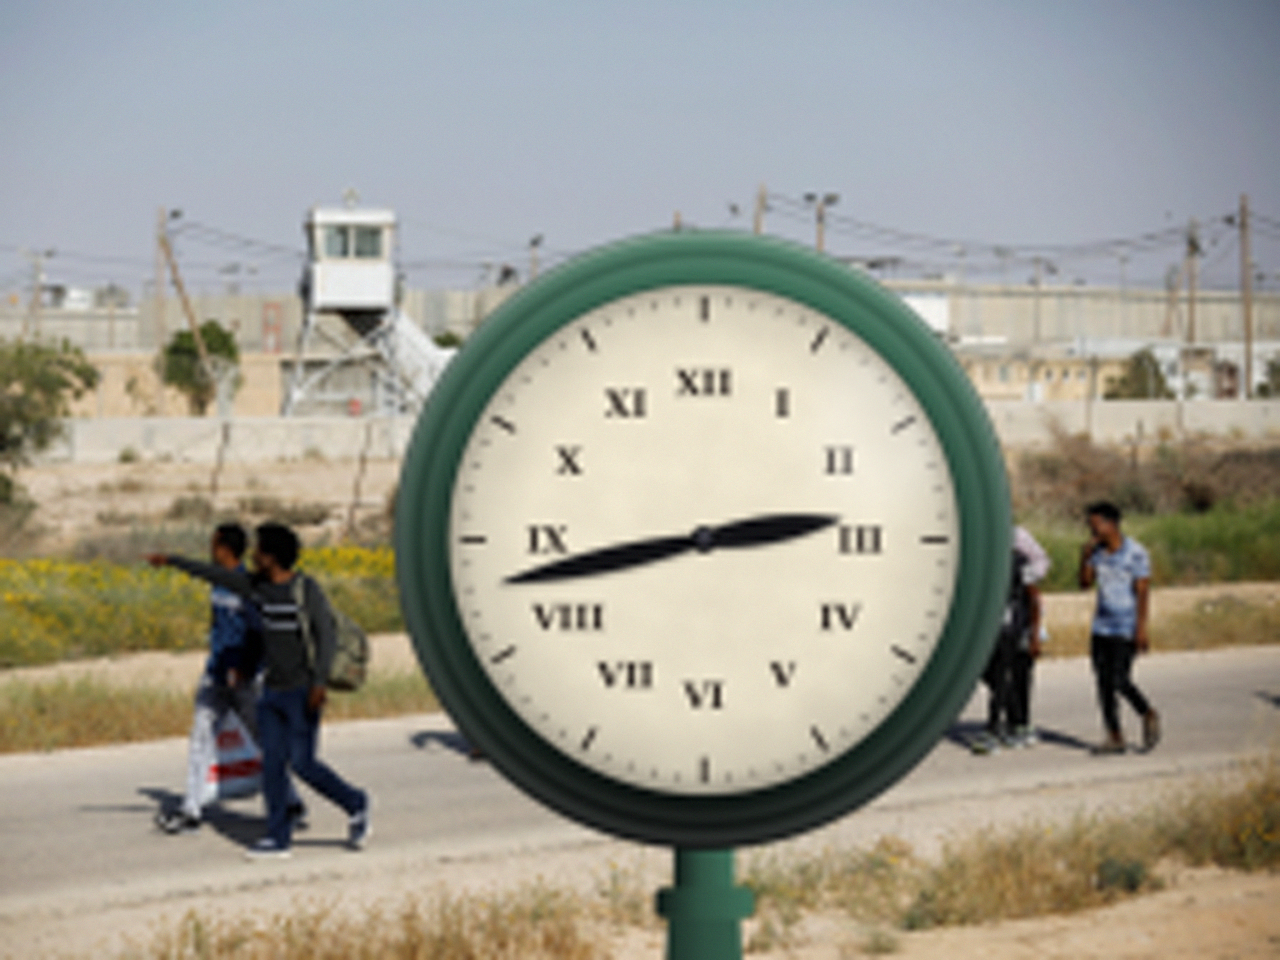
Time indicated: 2:43
